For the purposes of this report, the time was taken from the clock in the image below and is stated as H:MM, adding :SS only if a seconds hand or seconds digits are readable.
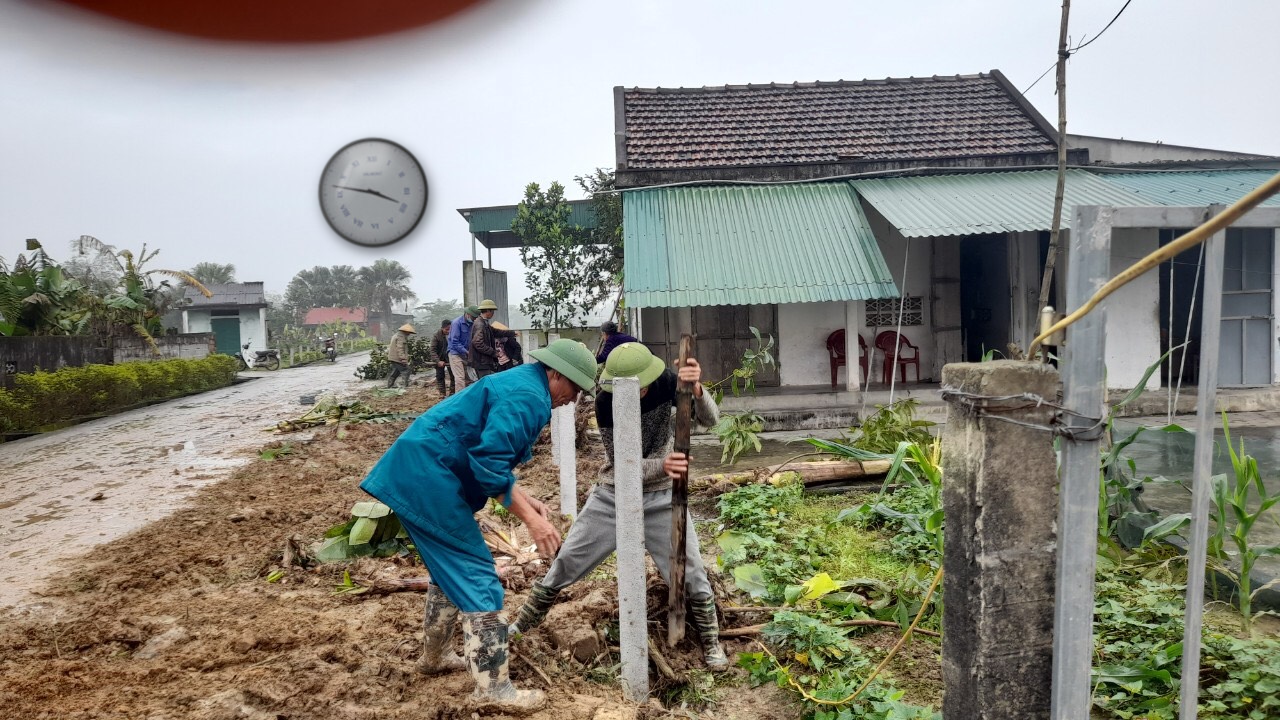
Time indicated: 3:47
